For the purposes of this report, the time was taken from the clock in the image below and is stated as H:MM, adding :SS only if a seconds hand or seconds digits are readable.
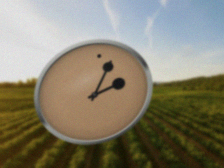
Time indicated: 2:03
